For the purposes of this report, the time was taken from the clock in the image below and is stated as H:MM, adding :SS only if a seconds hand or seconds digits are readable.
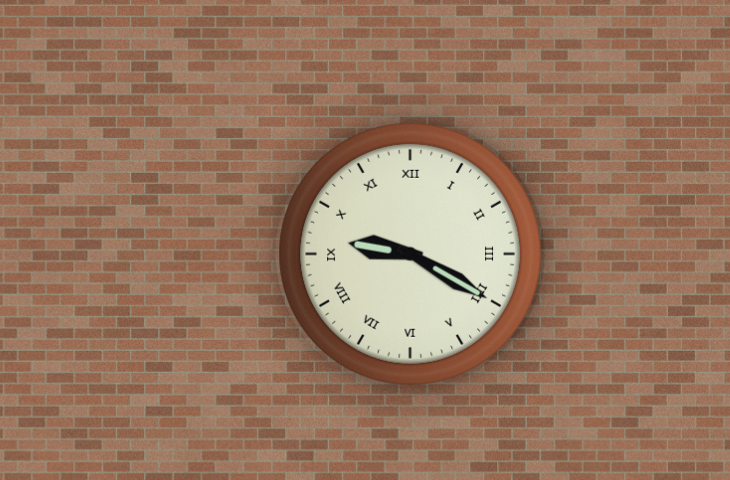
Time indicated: 9:20
